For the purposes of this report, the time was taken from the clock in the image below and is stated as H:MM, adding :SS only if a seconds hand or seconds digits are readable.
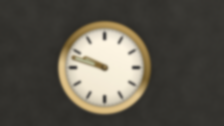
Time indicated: 9:48
